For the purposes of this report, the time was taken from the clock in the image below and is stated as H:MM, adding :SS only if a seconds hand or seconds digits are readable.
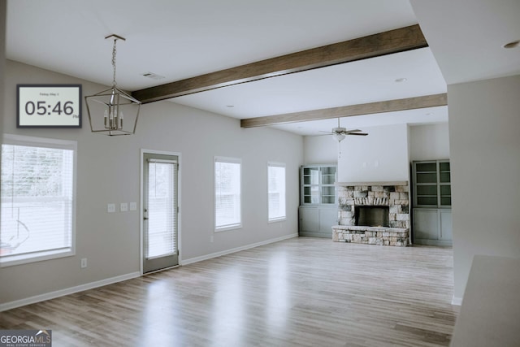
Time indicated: 5:46
